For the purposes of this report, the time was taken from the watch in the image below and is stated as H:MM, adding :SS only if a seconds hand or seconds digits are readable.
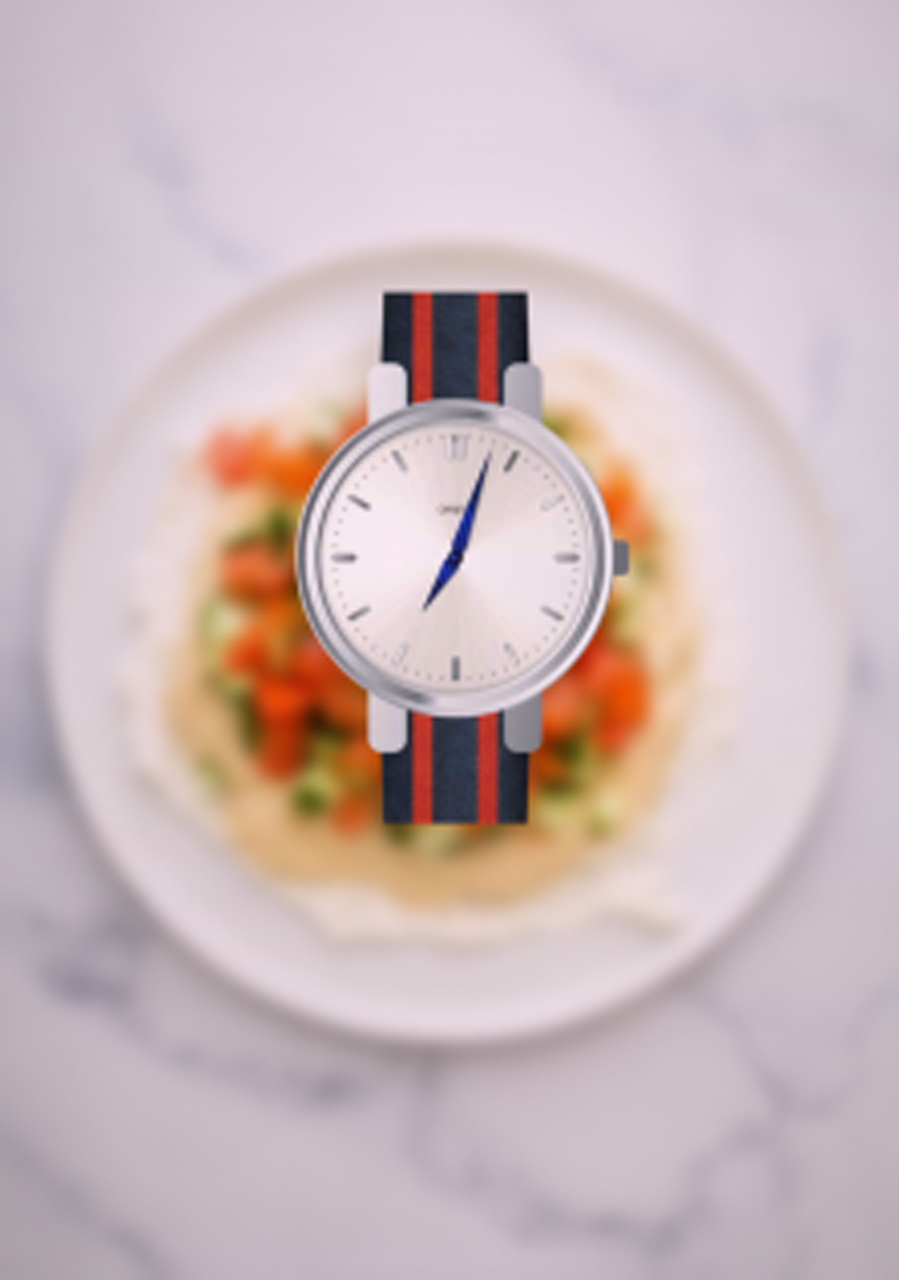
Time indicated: 7:03
